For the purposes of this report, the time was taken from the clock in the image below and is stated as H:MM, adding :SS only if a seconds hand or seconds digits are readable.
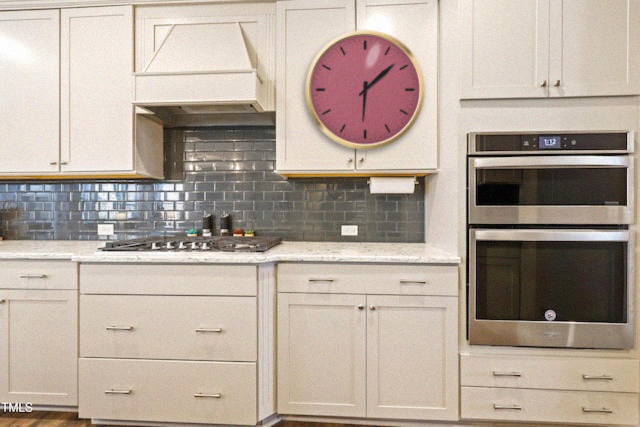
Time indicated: 6:08
